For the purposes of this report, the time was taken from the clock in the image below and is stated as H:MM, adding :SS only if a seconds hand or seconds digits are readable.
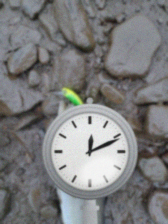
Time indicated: 12:11
